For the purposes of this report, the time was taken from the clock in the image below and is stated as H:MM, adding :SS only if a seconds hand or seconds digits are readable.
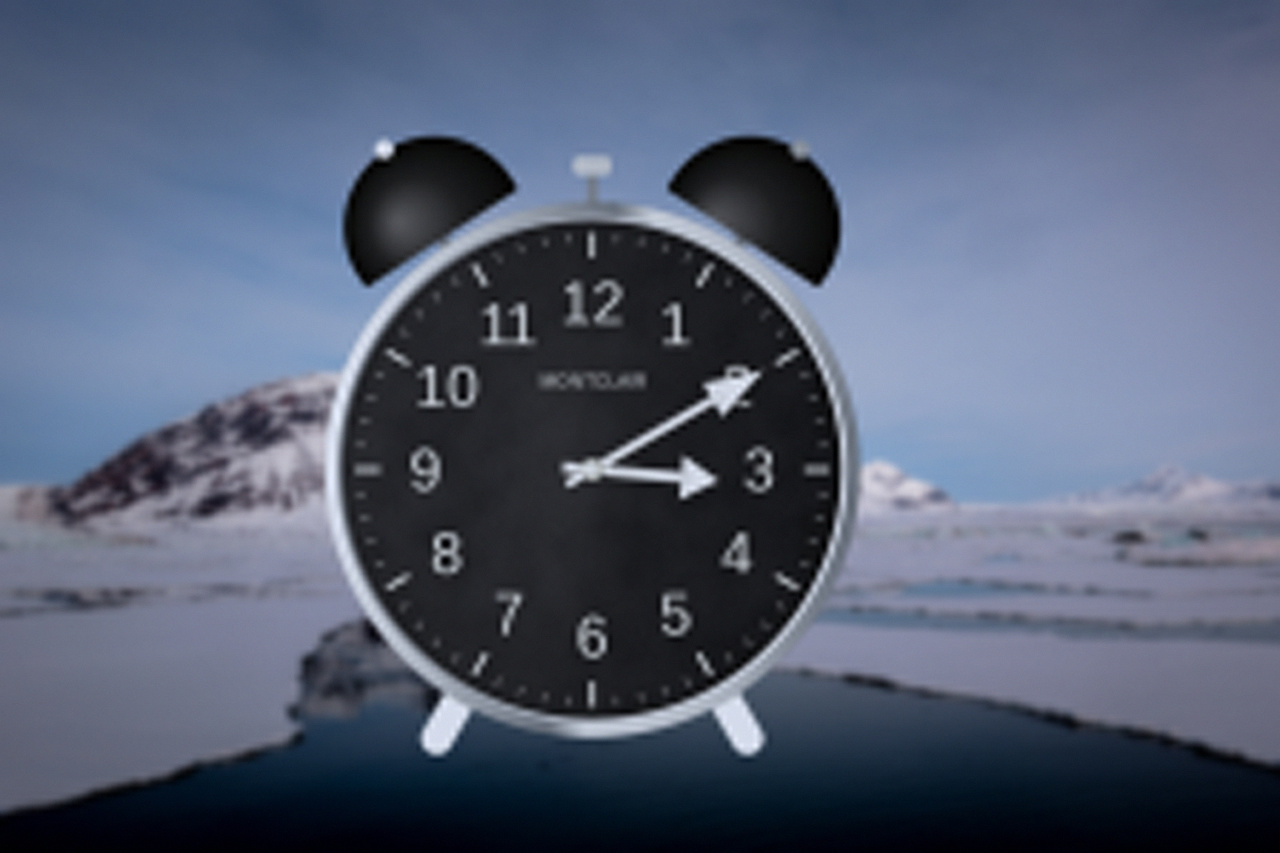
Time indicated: 3:10
